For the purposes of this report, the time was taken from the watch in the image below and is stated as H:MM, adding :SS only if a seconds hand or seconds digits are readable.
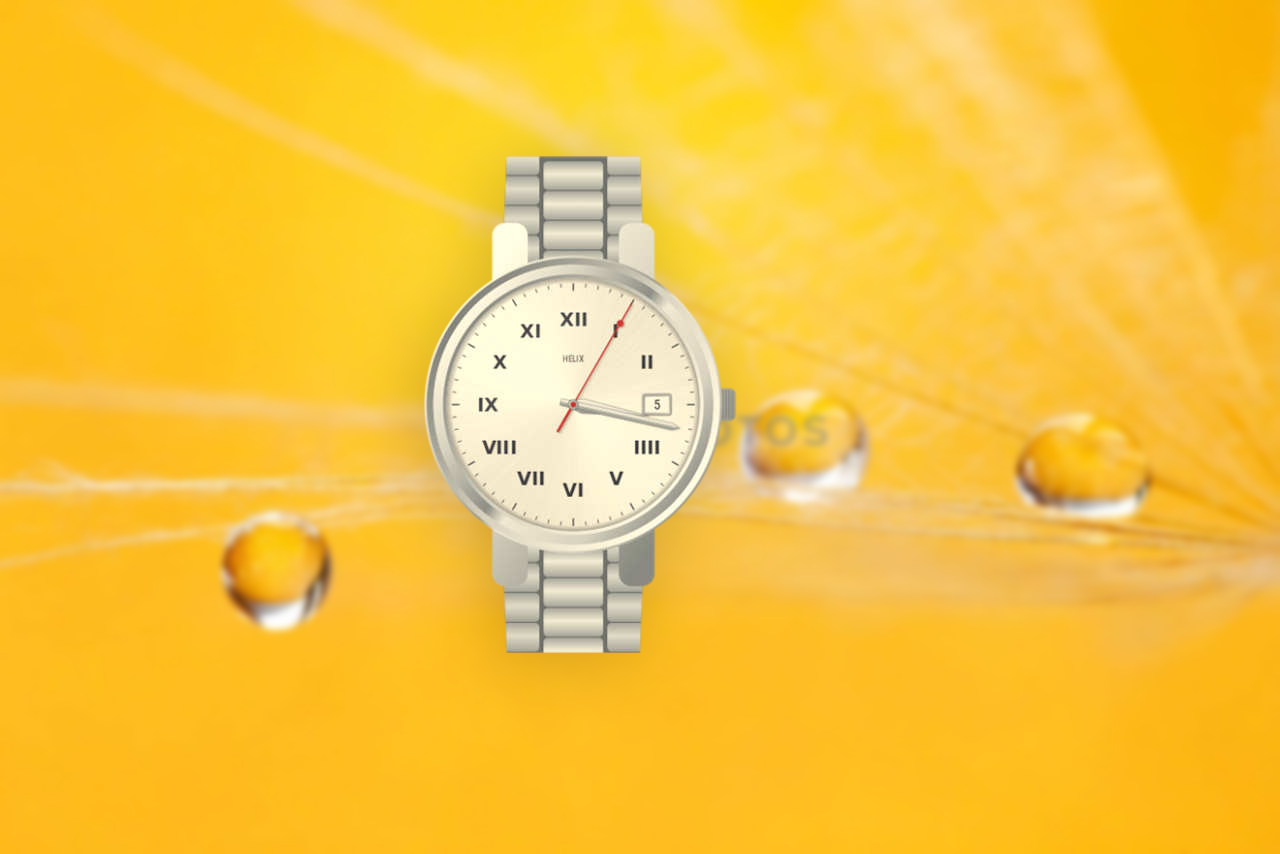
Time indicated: 3:17:05
